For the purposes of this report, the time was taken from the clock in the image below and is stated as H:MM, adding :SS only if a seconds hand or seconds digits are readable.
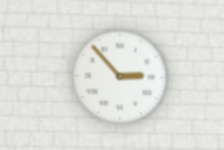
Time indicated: 2:53
